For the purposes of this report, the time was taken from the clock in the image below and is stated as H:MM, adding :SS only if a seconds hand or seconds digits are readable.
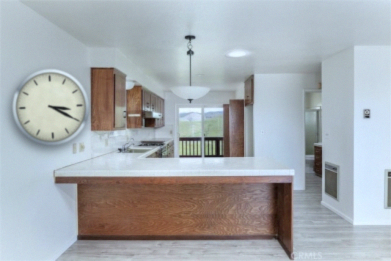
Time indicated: 3:20
